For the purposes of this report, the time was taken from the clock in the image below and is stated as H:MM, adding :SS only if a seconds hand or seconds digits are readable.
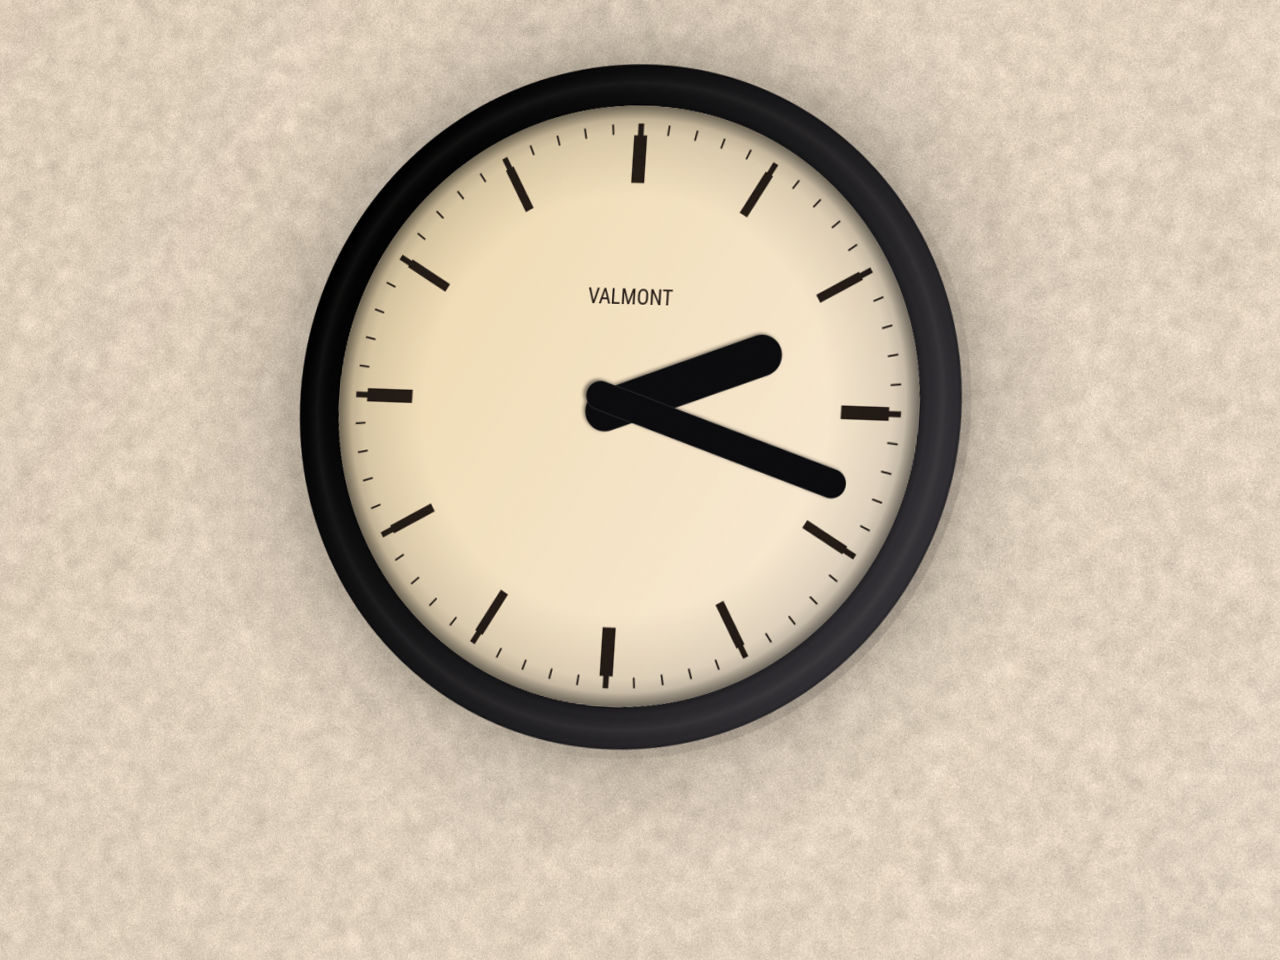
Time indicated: 2:18
